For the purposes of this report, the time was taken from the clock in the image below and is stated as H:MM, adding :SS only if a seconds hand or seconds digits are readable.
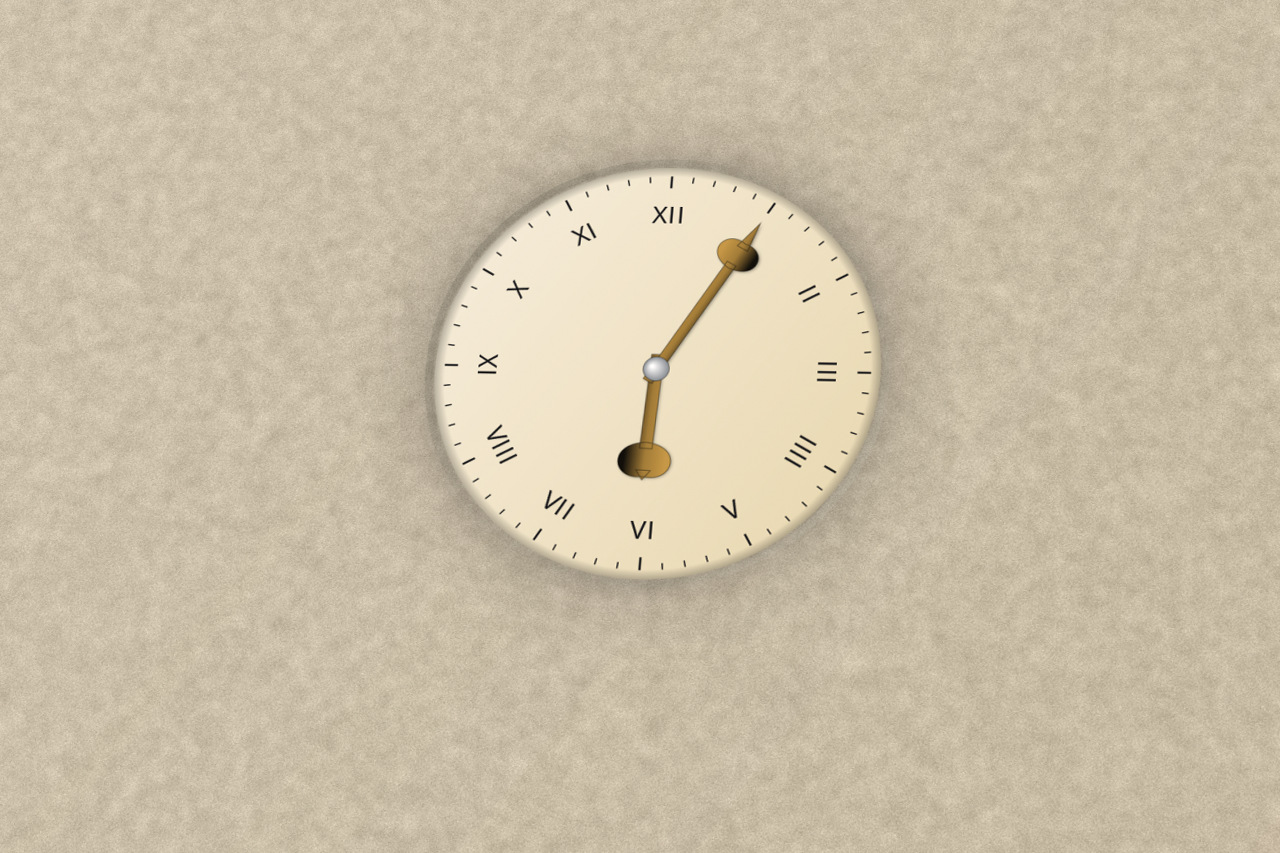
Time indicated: 6:05
